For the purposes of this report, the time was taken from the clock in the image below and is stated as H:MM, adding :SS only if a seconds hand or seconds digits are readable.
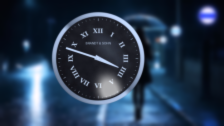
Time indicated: 3:48
